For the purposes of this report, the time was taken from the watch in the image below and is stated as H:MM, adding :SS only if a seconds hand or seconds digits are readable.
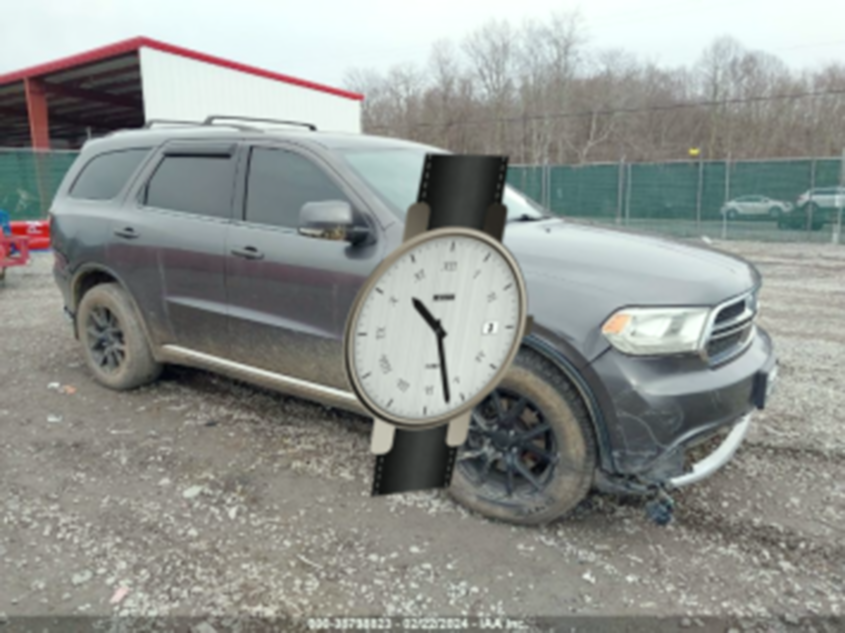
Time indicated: 10:27
